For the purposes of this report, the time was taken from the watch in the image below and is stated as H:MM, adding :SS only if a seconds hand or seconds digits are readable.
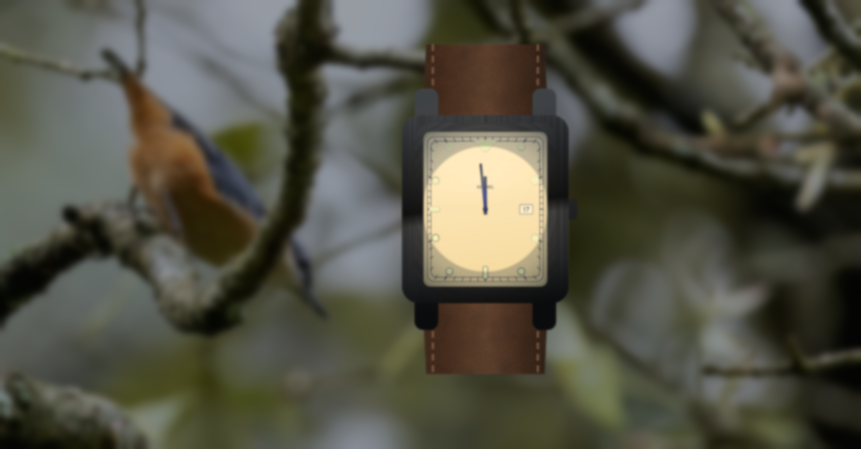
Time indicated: 11:59
